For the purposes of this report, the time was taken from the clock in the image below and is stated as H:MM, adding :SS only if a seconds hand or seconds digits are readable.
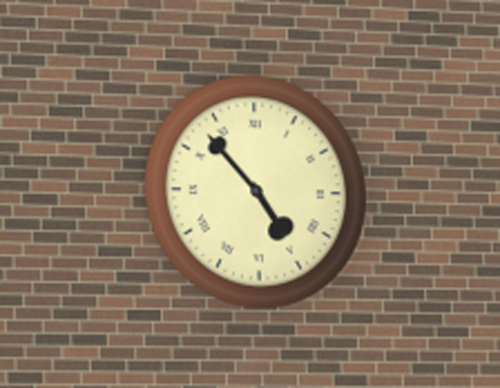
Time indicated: 4:53
